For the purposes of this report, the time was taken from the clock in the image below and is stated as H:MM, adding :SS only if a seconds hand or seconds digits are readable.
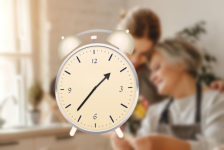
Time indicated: 1:37
